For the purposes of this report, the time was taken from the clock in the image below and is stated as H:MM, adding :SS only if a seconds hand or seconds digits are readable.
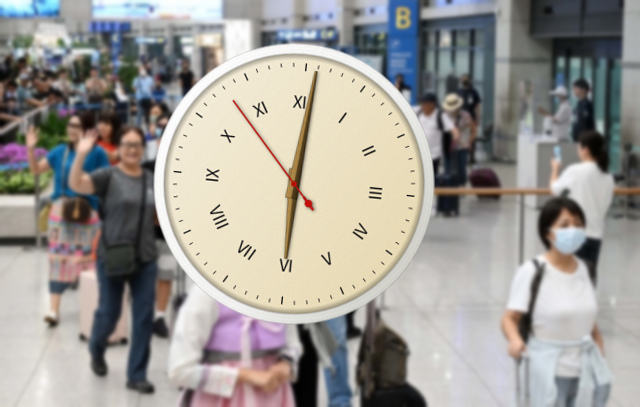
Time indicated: 6:00:53
